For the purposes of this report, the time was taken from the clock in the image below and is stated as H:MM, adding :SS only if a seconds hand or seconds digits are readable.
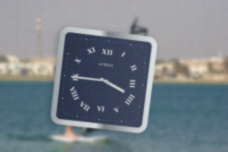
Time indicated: 3:45
